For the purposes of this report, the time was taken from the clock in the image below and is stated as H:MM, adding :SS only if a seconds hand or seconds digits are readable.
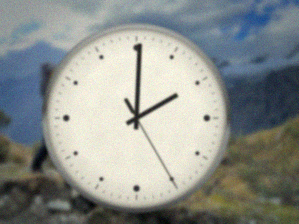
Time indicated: 2:00:25
